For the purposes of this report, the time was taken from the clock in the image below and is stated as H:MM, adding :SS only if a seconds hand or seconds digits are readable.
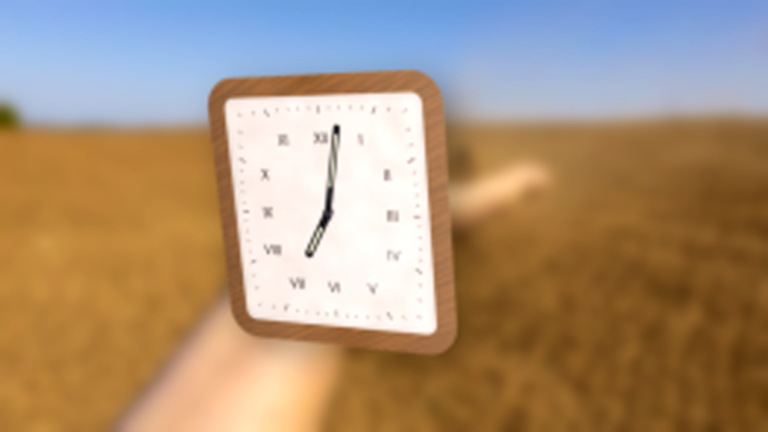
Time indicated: 7:02
